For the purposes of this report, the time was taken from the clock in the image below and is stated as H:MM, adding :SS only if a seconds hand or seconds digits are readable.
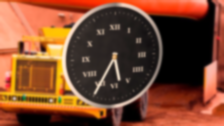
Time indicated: 5:35
